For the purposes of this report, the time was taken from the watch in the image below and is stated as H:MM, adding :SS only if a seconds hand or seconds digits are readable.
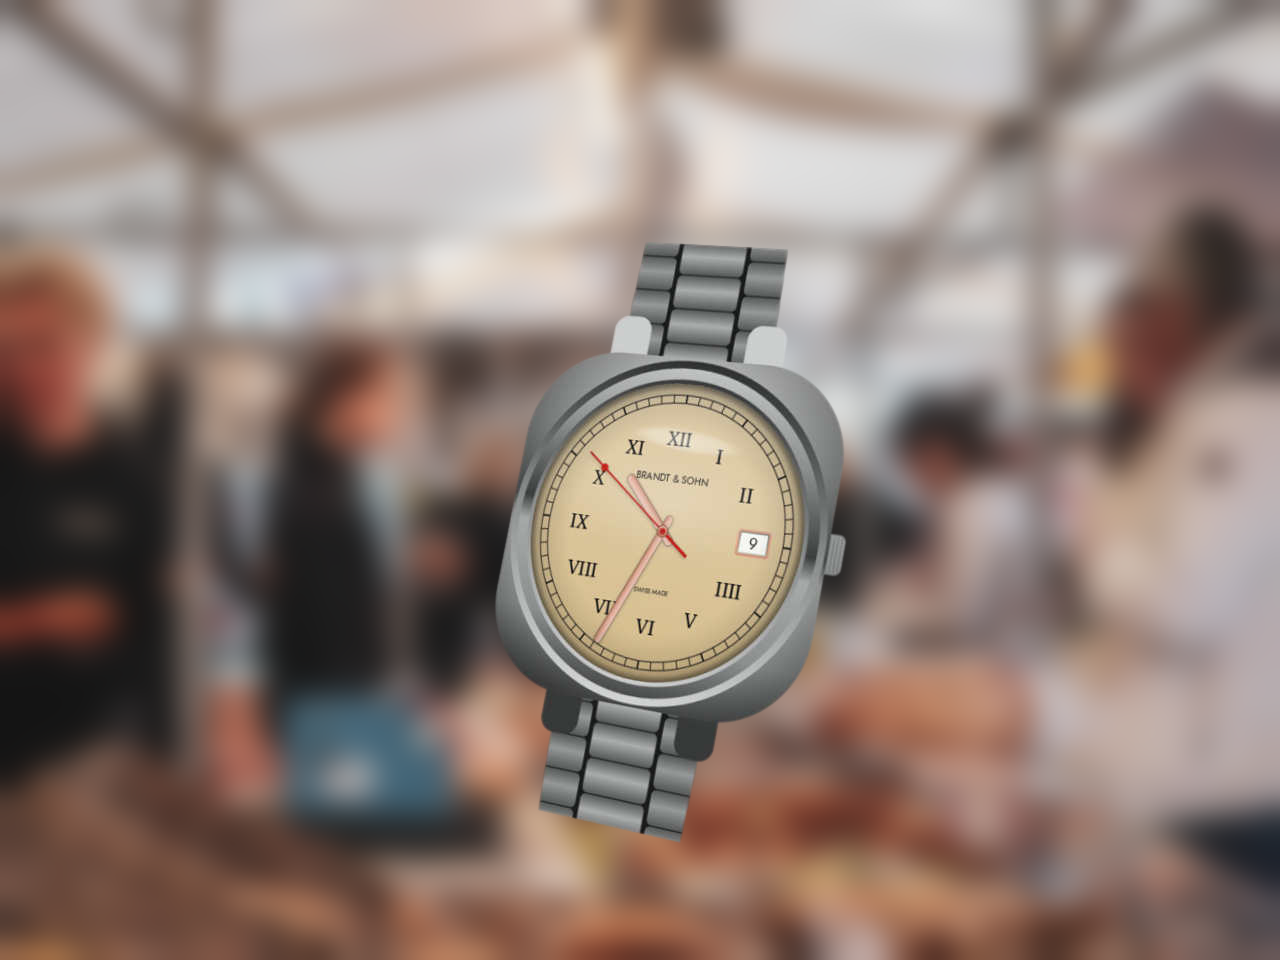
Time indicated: 10:33:51
